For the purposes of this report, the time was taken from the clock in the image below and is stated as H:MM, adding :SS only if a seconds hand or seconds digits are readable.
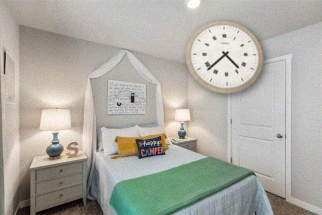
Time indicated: 4:38
